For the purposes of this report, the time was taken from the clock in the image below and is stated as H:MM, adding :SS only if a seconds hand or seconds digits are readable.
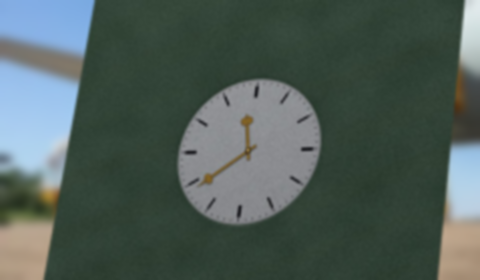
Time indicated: 11:39
